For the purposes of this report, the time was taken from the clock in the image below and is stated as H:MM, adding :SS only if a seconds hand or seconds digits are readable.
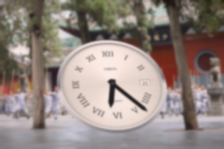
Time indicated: 6:23
